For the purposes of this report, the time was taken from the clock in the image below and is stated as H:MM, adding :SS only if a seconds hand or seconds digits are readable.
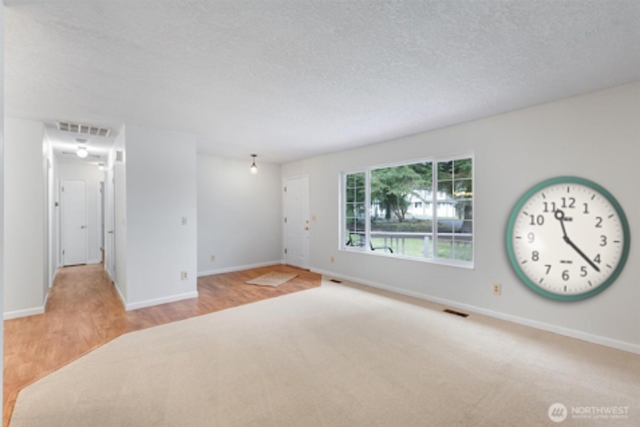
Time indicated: 11:22
